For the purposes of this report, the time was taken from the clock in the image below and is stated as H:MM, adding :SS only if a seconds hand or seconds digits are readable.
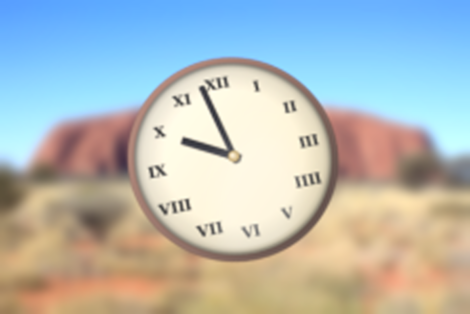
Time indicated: 9:58
